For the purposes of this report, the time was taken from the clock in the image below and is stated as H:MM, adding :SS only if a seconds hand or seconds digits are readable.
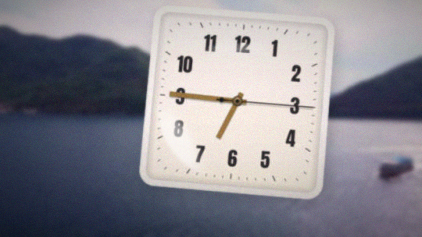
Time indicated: 6:45:15
